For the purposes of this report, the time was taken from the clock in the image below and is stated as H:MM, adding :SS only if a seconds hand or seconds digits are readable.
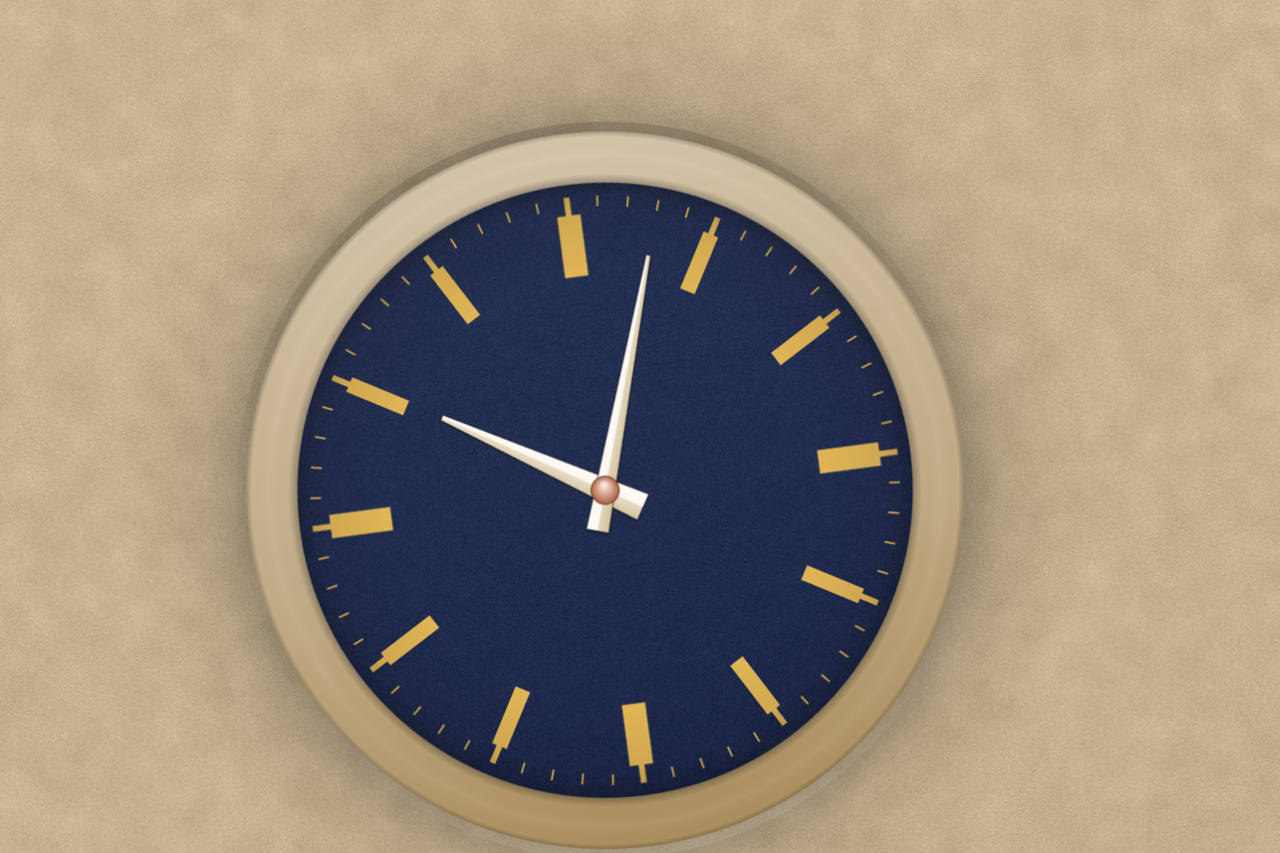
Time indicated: 10:03
